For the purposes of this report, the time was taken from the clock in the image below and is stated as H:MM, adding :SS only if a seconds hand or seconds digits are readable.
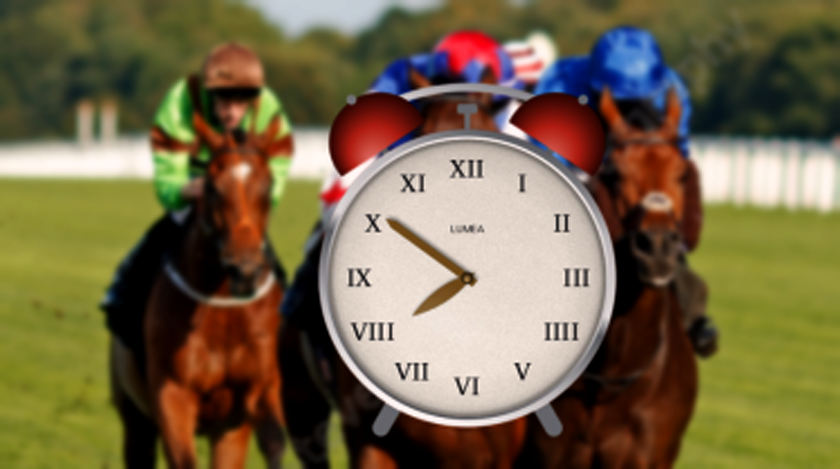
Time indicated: 7:51
